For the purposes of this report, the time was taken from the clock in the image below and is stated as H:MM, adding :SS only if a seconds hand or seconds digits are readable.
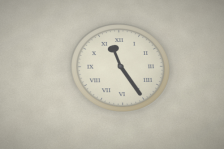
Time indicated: 11:25
